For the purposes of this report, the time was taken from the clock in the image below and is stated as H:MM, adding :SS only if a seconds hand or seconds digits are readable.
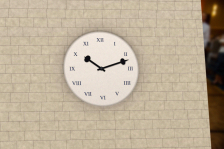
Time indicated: 10:12
